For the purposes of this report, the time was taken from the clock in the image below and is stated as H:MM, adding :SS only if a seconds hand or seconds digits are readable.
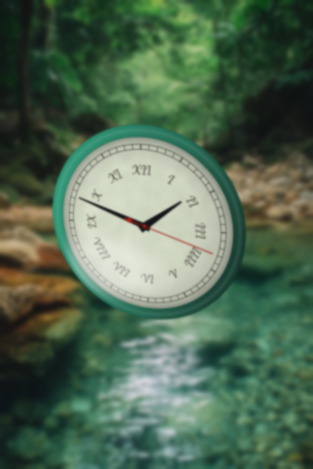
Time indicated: 1:48:18
